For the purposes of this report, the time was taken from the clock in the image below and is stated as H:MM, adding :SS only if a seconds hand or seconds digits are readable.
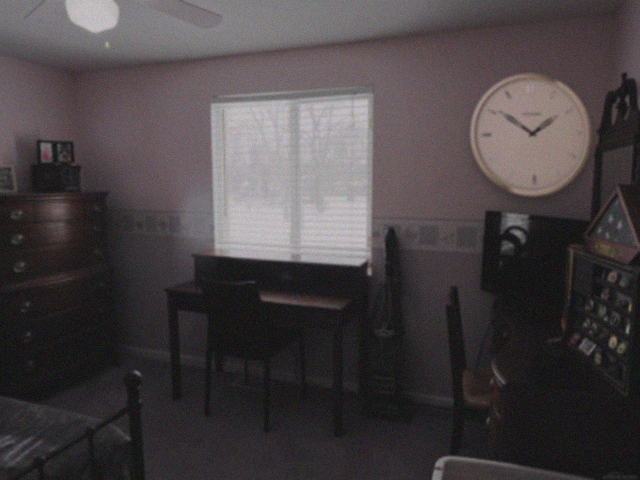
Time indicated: 1:51
